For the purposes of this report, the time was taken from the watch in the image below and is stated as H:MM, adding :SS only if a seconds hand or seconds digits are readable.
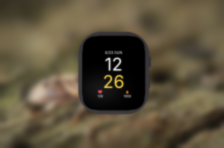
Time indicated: 12:26
